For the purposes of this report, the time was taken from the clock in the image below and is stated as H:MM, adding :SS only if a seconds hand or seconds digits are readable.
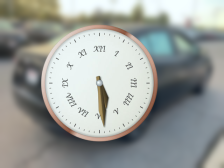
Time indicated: 5:29
